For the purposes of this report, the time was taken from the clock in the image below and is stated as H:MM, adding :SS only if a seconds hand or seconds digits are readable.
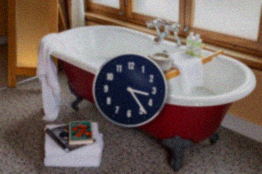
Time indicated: 3:24
